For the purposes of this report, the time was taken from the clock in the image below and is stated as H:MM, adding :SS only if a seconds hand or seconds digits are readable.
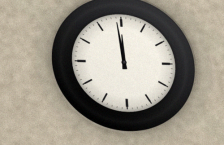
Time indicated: 11:59
